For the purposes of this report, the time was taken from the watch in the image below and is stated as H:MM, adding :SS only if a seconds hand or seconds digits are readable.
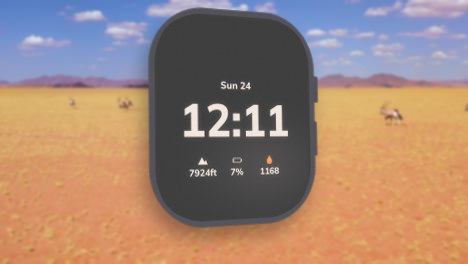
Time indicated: 12:11
